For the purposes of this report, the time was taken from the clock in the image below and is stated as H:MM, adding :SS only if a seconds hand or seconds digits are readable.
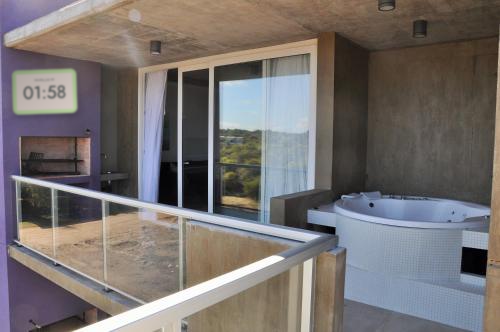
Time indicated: 1:58
